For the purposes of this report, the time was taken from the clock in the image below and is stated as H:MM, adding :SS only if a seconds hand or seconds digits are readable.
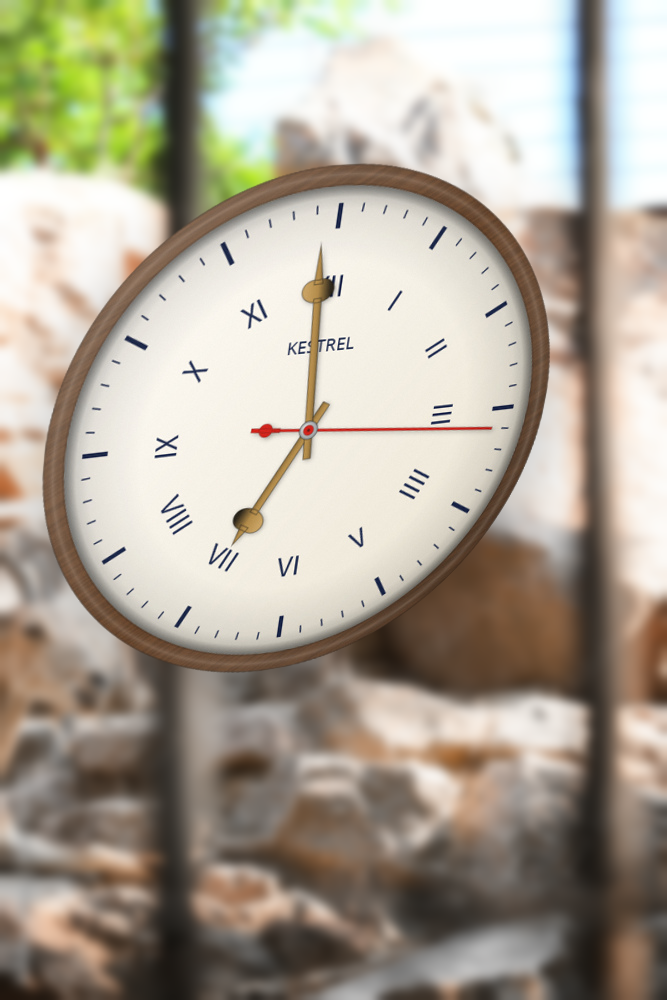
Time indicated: 6:59:16
